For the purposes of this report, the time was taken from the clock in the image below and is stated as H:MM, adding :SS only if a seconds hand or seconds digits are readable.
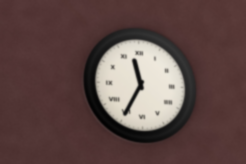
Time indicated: 11:35
